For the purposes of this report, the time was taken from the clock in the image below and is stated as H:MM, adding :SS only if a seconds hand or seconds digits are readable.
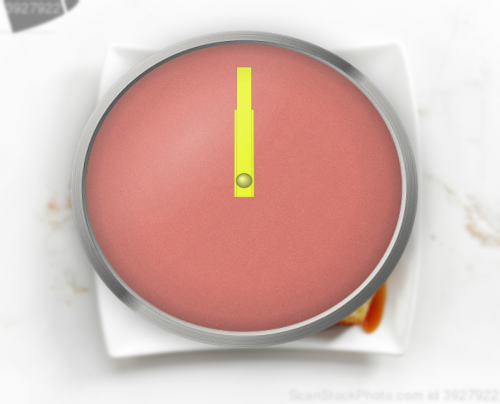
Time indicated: 12:00
